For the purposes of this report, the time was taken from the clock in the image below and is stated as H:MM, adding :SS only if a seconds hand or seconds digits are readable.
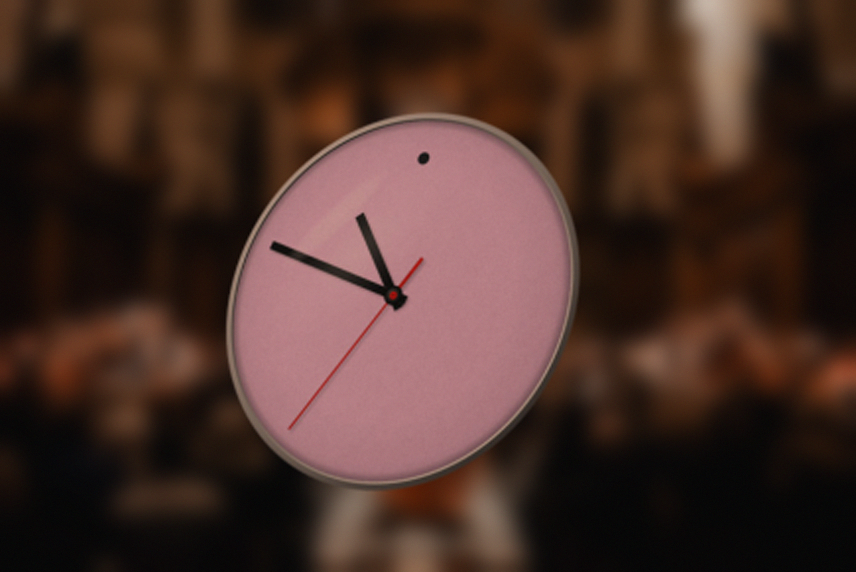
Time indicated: 10:47:35
